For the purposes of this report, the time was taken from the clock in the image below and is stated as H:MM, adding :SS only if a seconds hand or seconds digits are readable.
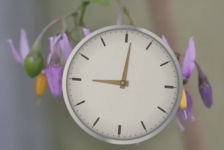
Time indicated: 9:01
